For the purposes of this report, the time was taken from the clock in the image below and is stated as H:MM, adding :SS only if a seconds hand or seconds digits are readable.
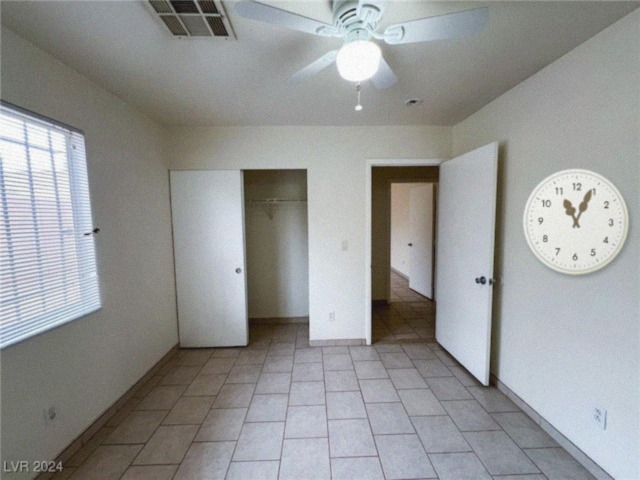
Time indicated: 11:04
